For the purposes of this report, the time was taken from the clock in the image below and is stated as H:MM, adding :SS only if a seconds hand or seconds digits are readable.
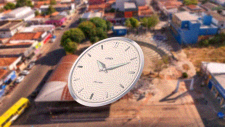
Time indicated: 10:11
